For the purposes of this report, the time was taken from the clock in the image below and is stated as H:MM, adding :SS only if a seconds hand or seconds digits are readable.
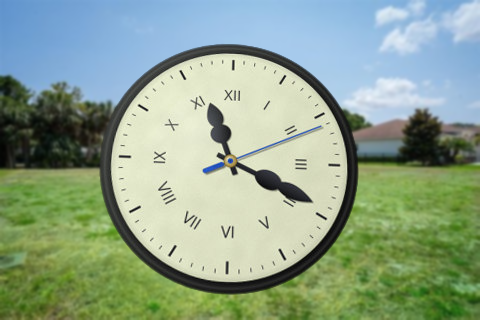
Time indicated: 11:19:11
